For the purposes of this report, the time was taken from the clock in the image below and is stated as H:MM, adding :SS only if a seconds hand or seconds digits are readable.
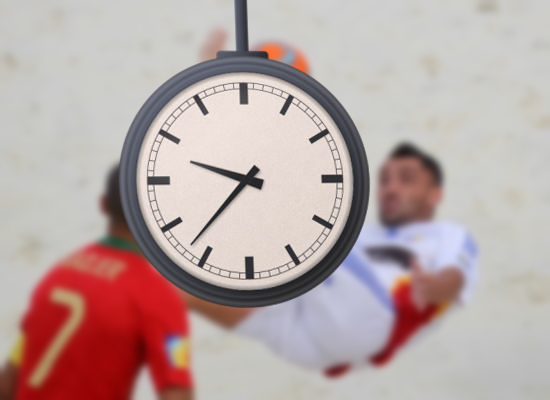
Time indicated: 9:37
